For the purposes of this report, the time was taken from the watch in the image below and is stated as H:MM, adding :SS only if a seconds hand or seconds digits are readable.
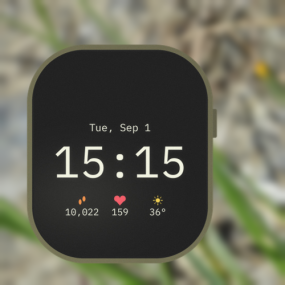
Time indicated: 15:15
